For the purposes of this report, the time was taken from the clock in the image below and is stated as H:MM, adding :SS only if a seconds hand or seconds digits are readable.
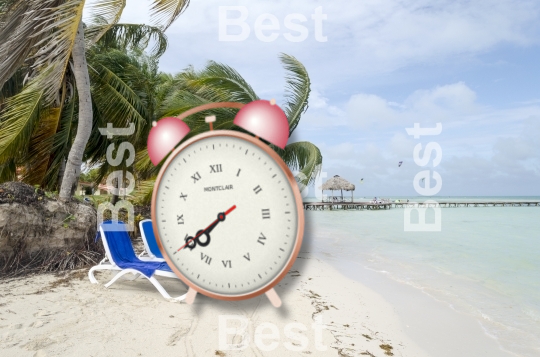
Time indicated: 7:39:40
